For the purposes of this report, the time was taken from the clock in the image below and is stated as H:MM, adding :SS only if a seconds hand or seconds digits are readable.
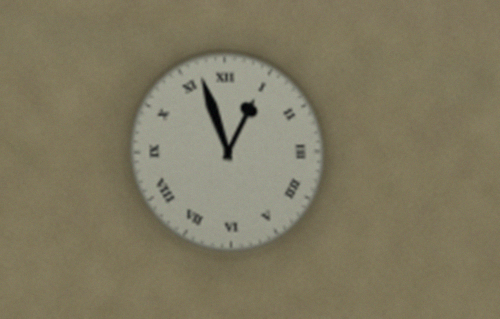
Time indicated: 12:57
